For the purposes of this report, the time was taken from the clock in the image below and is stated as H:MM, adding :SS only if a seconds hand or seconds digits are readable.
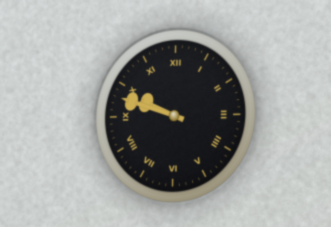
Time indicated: 9:48
